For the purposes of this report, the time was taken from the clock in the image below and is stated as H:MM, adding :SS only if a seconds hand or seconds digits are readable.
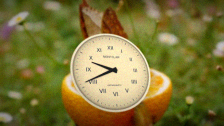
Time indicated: 9:41
